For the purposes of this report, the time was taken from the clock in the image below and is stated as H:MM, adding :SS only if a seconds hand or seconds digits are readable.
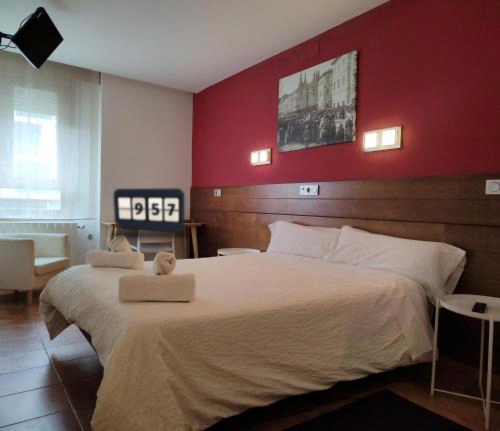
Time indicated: 9:57
